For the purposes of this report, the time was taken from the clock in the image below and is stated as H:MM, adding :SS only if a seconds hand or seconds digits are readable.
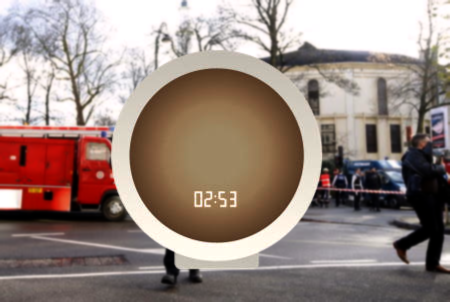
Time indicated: 2:53
